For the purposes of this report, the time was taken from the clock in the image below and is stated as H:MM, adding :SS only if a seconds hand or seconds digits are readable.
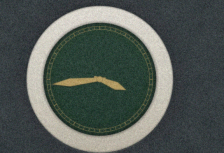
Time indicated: 3:44
